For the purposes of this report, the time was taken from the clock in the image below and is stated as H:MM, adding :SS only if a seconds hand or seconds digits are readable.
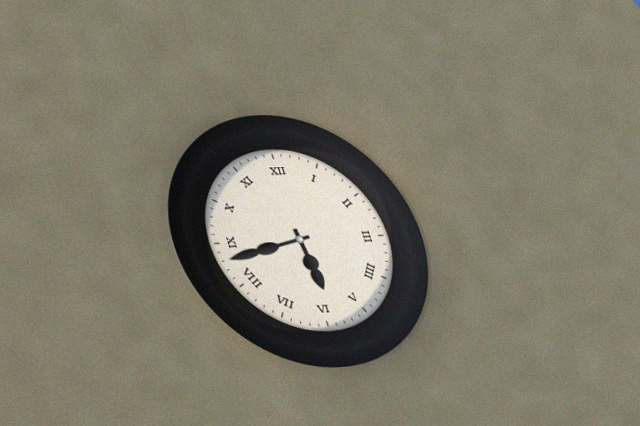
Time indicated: 5:43
